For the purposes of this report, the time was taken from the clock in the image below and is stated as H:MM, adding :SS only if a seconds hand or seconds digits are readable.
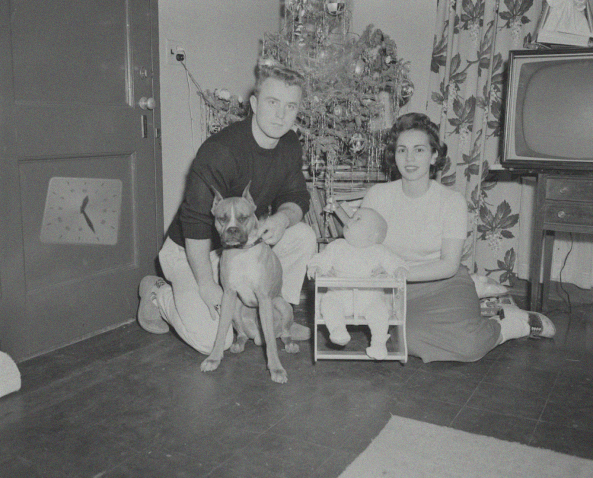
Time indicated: 12:25
